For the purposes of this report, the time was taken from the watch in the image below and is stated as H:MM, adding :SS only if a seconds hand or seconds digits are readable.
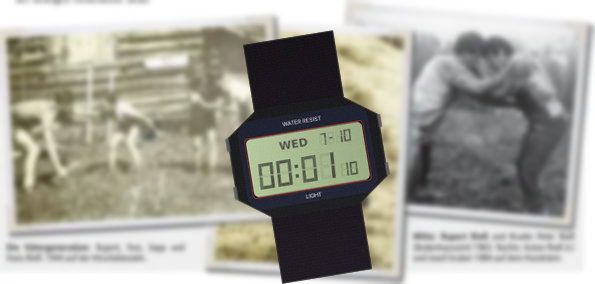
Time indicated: 0:01:10
